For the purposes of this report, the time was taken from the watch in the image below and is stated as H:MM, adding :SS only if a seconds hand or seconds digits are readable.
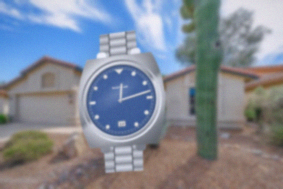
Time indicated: 12:13
